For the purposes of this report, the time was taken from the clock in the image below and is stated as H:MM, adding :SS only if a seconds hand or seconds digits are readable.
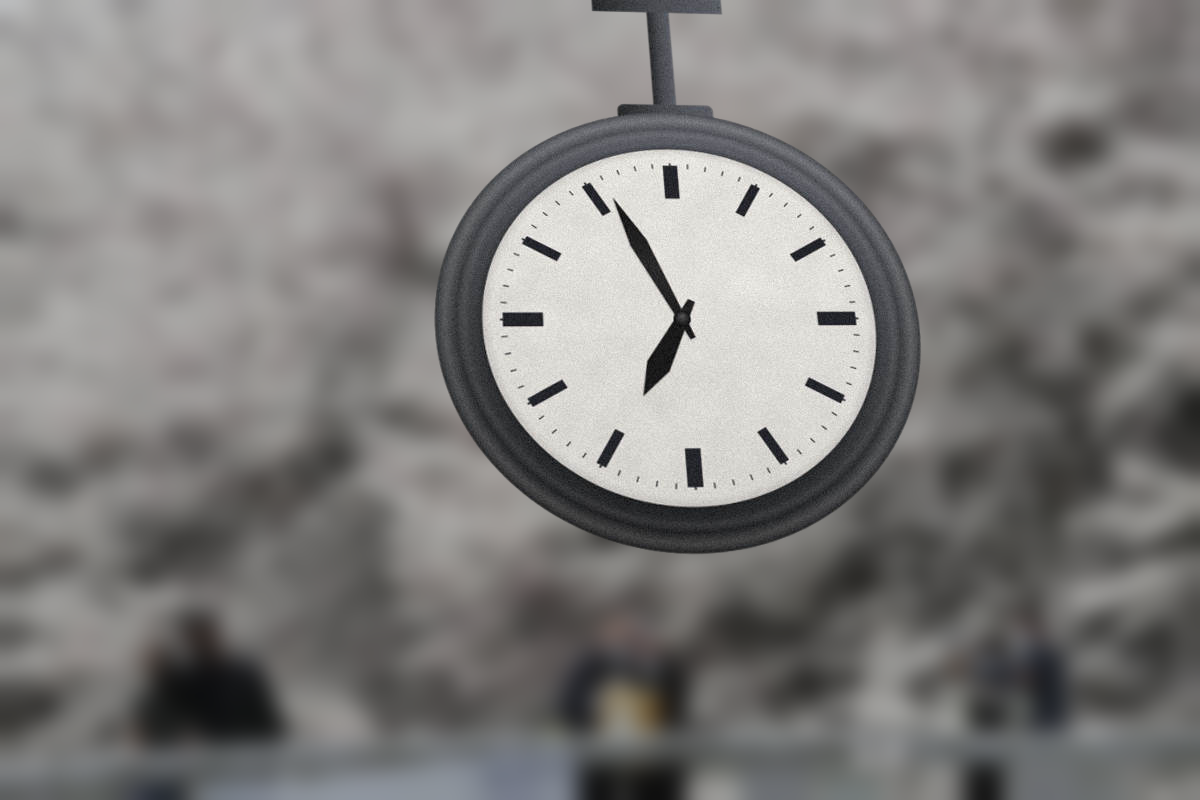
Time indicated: 6:56
